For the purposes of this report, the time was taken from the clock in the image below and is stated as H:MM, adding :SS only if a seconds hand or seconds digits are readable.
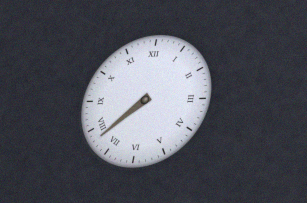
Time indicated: 7:38
